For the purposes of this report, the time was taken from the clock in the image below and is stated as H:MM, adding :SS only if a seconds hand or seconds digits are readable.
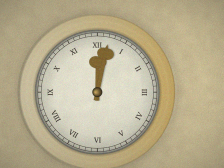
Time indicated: 12:02
